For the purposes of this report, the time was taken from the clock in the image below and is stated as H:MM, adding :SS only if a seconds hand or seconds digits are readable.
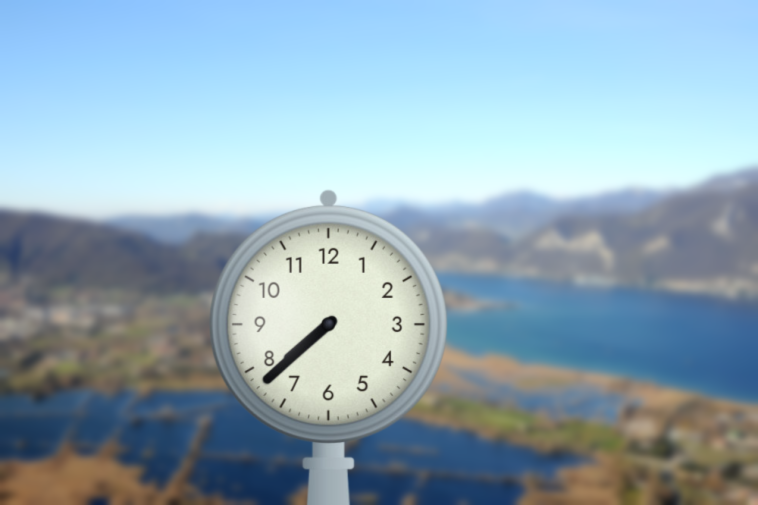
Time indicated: 7:38
